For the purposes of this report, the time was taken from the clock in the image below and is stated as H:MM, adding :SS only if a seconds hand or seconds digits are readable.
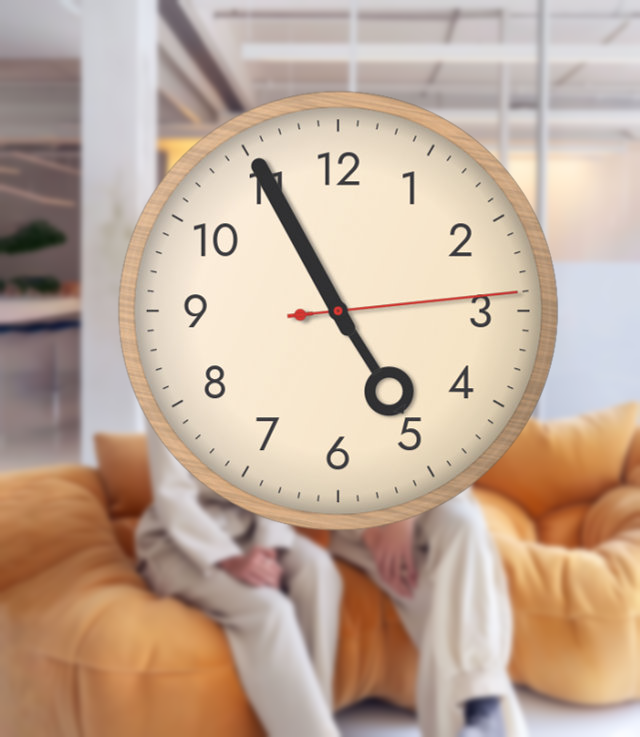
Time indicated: 4:55:14
